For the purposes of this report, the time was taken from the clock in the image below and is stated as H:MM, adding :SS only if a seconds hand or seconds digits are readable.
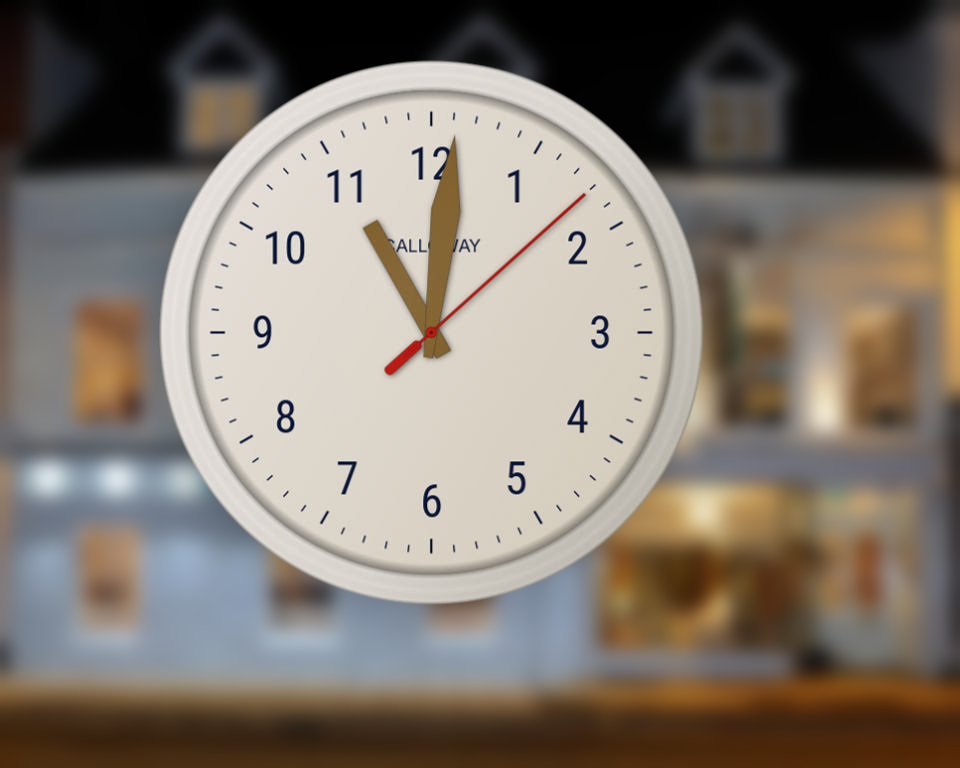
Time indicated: 11:01:08
